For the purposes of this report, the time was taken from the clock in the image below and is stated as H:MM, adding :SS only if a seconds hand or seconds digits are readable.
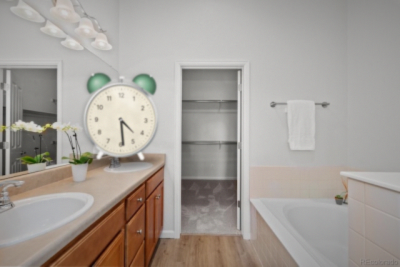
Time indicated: 4:29
